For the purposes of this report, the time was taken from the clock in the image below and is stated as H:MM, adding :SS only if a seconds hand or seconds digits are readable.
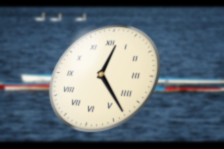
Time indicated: 12:23
